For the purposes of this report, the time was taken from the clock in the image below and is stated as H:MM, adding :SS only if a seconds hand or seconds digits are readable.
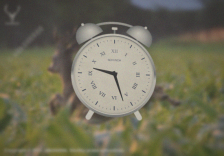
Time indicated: 9:27
